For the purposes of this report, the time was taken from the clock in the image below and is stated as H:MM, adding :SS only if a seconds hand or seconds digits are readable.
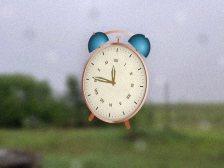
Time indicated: 11:46
